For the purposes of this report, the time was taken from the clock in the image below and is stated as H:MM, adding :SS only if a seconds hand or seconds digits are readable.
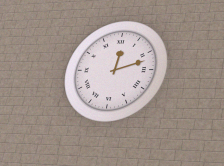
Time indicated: 12:12
